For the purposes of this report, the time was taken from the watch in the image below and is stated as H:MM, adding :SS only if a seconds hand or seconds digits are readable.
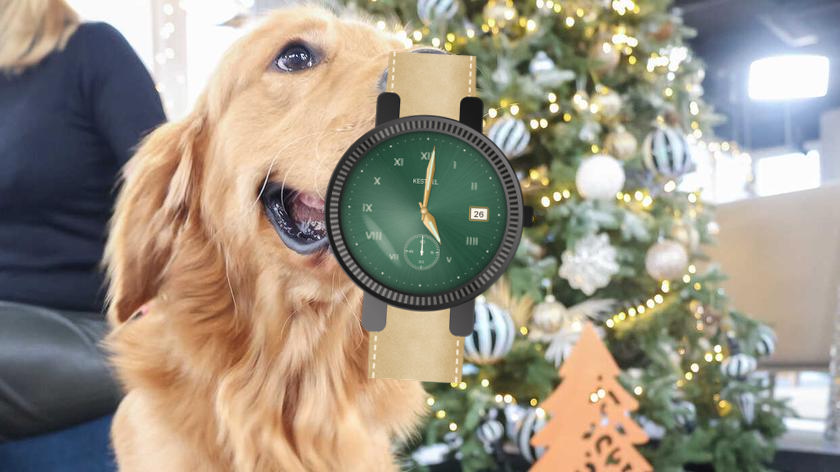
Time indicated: 5:01
